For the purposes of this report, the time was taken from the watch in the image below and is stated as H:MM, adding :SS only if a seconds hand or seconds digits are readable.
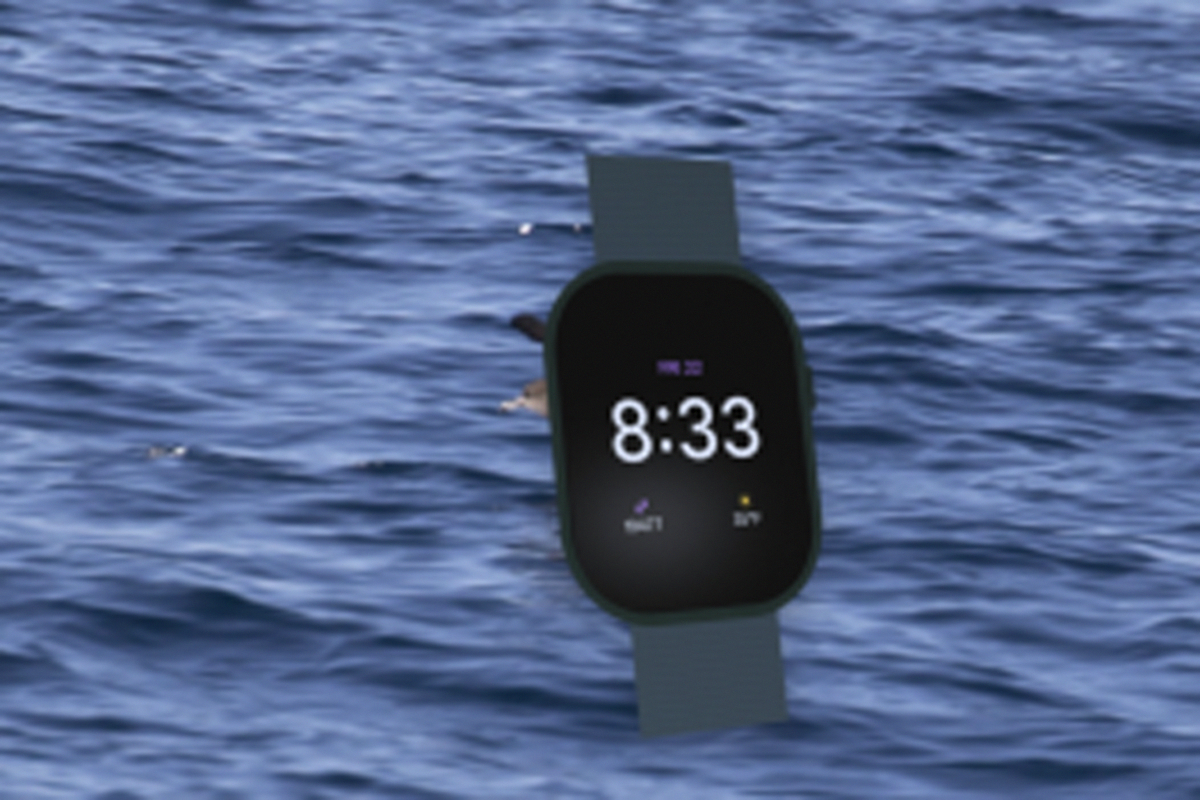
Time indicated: 8:33
